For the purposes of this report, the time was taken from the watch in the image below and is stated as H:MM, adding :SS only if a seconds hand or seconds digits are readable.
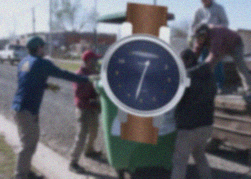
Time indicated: 12:32
